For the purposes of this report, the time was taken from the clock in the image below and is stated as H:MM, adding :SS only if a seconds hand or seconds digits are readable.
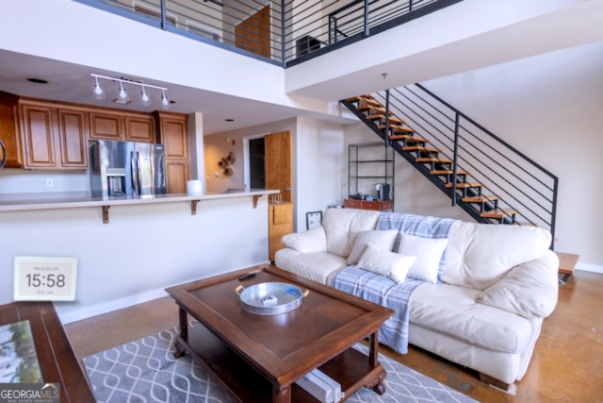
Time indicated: 15:58
